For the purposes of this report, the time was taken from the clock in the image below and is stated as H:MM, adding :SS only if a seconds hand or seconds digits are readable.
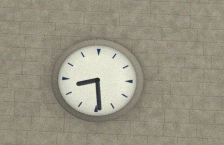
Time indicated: 8:29
